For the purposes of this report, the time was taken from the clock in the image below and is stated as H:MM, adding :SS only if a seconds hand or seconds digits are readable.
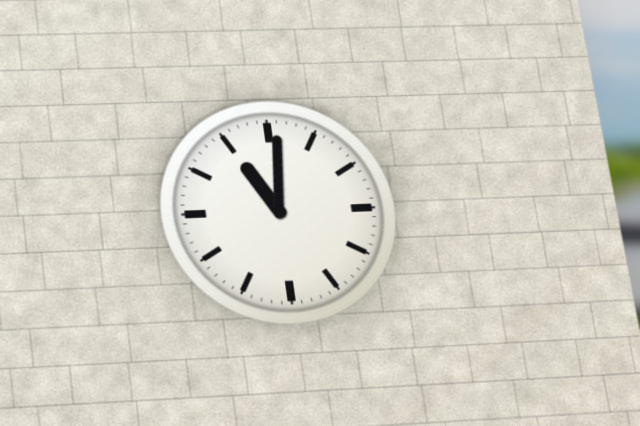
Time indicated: 11:01
